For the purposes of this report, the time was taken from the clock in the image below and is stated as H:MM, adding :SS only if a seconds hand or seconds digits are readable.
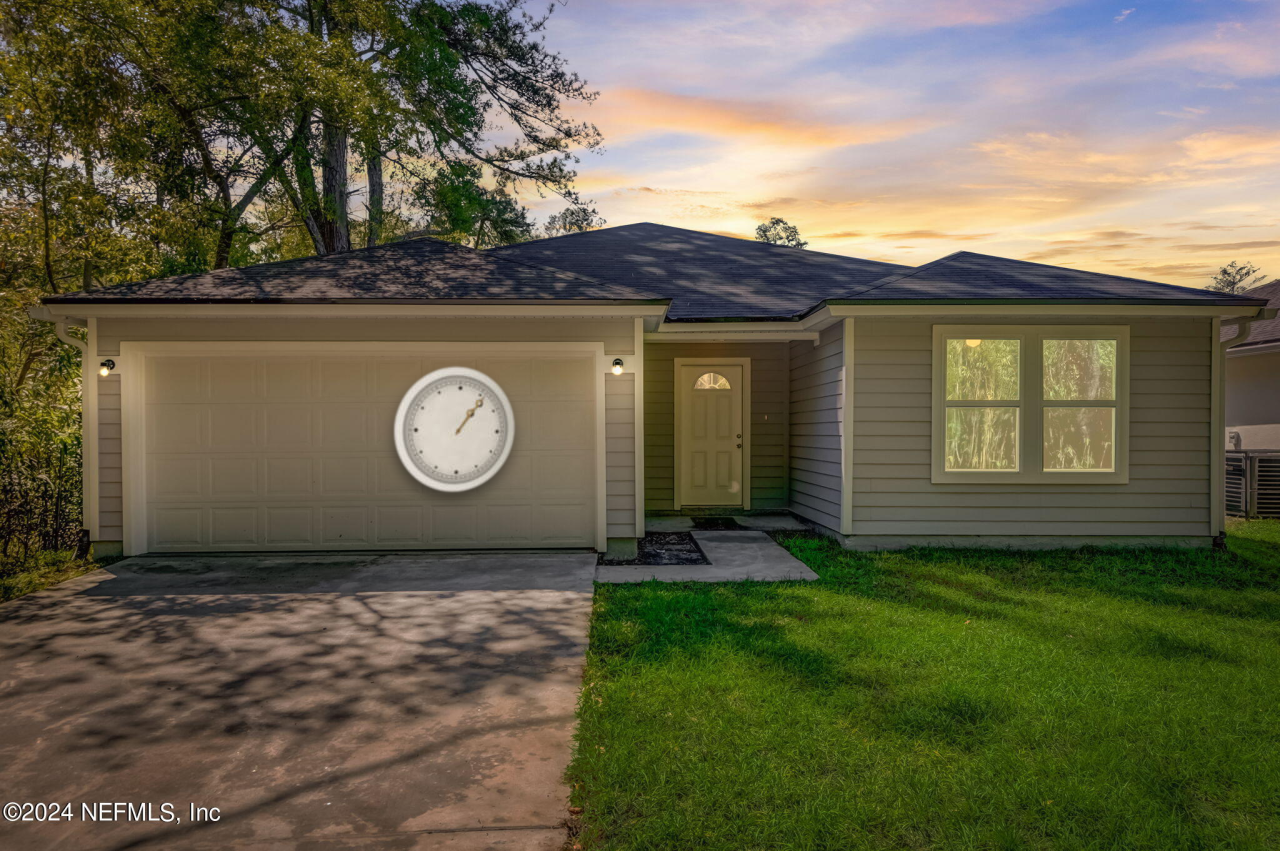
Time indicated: 1:06
